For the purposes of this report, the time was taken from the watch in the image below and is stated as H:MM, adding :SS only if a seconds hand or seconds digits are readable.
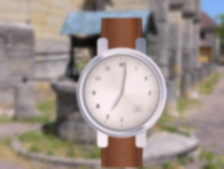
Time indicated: 7:01
